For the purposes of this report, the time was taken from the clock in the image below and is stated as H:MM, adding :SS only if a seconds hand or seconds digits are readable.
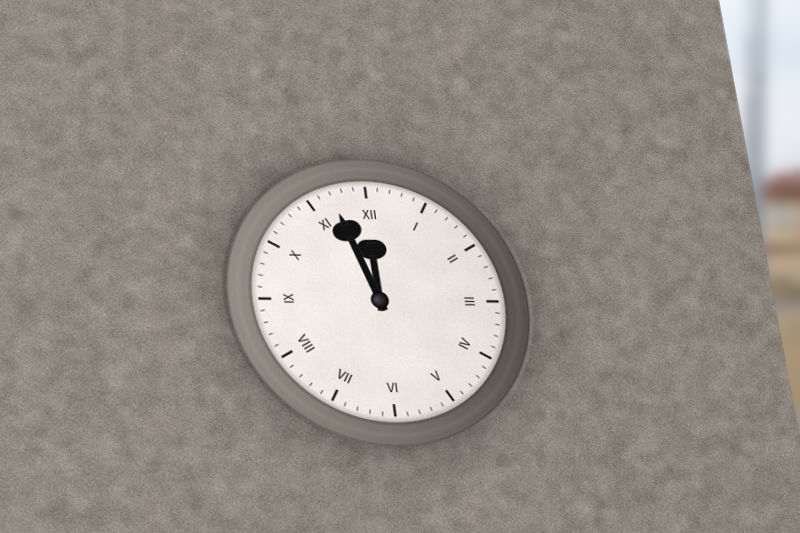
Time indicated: 11:57
